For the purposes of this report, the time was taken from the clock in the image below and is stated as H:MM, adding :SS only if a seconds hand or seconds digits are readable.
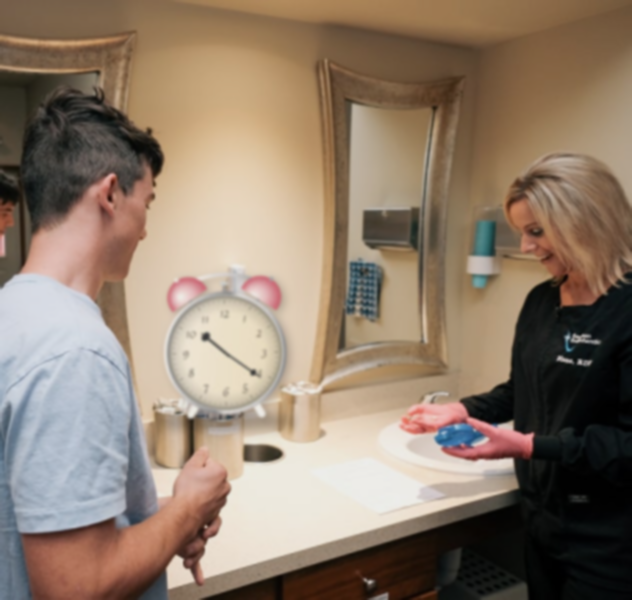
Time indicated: 10:21
